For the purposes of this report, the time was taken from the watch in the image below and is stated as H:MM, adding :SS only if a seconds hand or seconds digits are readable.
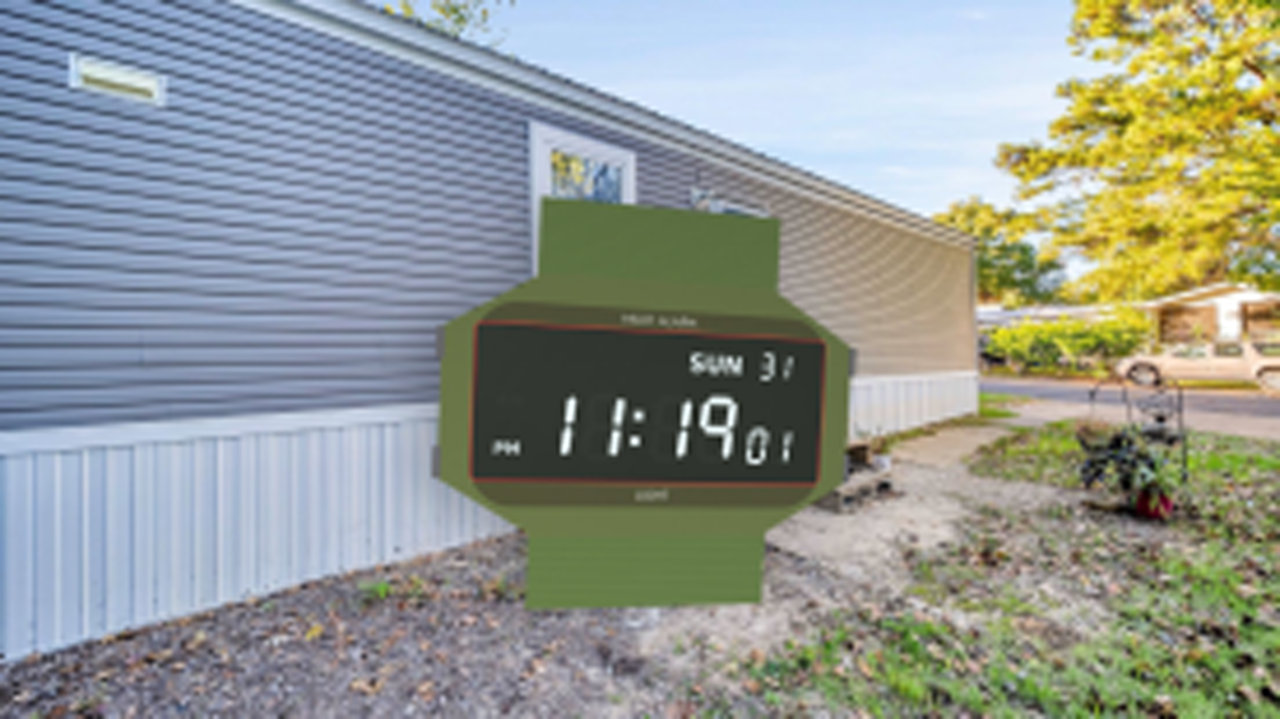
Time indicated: 11:19:01
